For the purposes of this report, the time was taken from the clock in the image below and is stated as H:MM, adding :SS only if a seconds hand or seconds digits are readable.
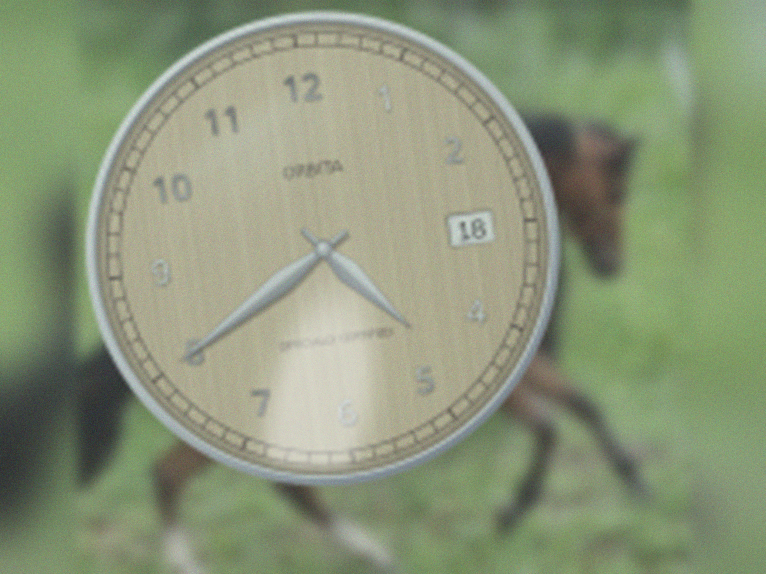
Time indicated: 4:40
